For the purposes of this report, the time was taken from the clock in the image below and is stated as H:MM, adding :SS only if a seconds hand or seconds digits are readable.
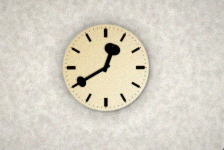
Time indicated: 12:40
